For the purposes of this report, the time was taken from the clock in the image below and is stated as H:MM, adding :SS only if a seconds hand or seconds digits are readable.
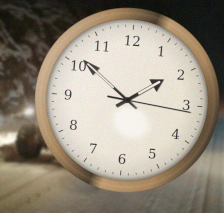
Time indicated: 1:51:16
